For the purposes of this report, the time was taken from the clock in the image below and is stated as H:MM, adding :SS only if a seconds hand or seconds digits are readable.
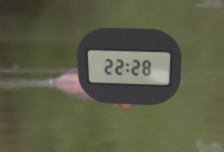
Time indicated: 22:28
